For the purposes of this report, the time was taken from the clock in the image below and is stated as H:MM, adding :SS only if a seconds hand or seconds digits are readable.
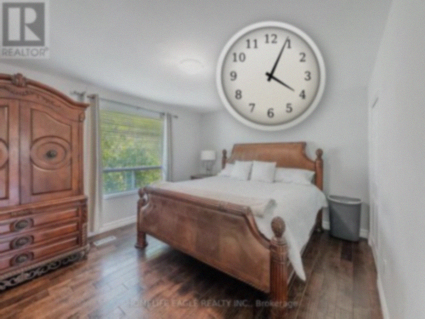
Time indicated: 4:04
